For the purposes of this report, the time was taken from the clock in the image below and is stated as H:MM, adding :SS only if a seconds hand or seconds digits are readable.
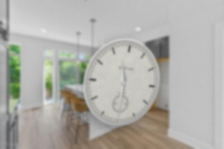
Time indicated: 11:30
